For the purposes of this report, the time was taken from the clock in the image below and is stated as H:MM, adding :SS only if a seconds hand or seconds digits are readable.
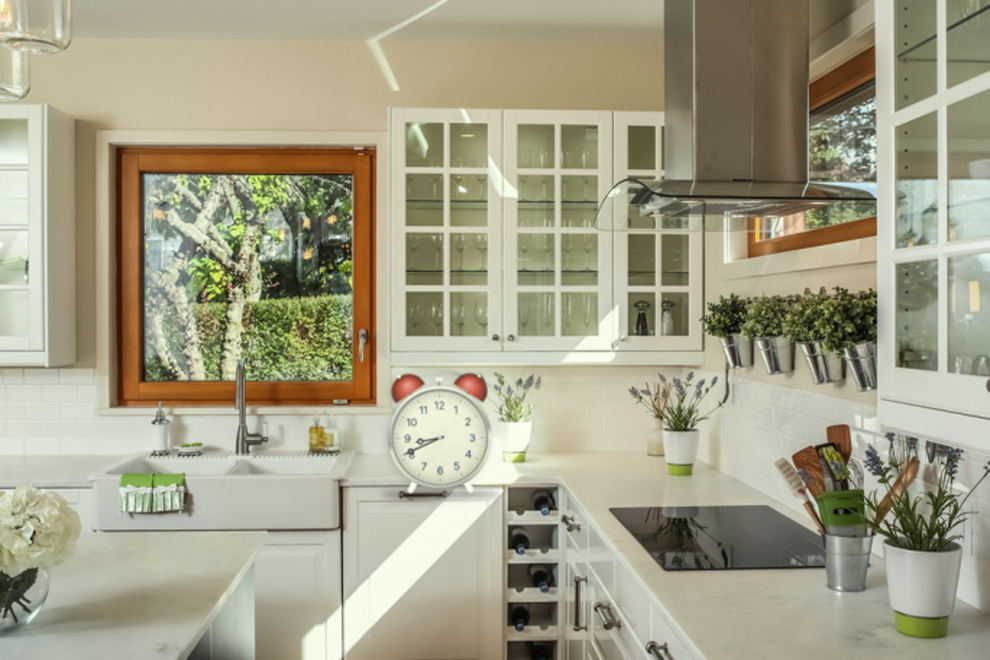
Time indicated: 8:41
